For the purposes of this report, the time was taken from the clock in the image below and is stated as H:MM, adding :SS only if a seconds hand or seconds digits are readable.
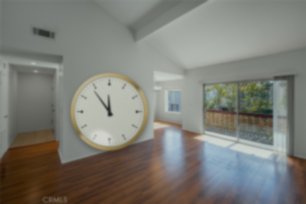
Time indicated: 11:54
